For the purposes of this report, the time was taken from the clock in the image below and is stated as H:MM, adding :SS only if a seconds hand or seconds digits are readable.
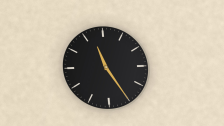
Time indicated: 11:25
